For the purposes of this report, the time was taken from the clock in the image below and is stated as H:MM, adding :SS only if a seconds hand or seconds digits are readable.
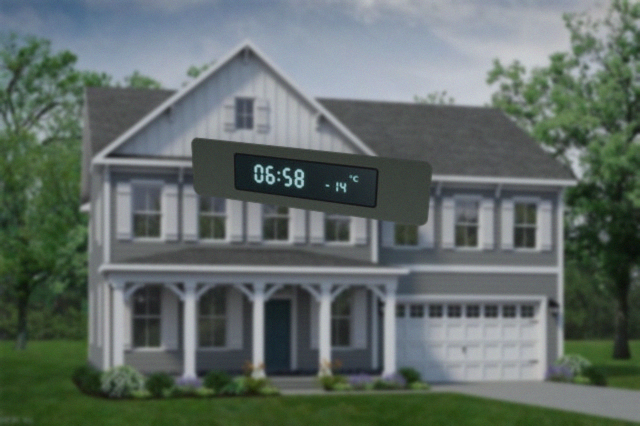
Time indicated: 6:58
